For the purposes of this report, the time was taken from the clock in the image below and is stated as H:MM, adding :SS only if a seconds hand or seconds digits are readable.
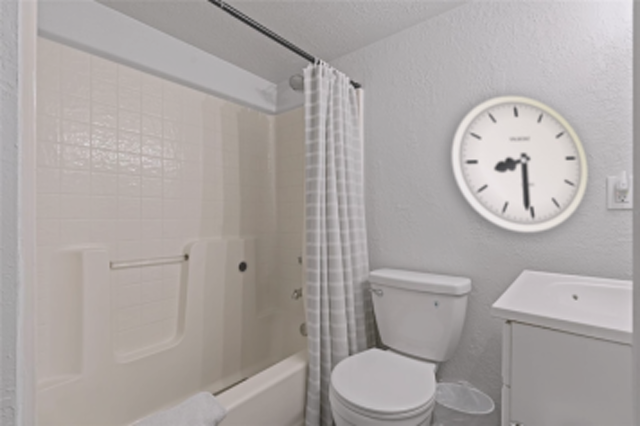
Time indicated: 8:31
